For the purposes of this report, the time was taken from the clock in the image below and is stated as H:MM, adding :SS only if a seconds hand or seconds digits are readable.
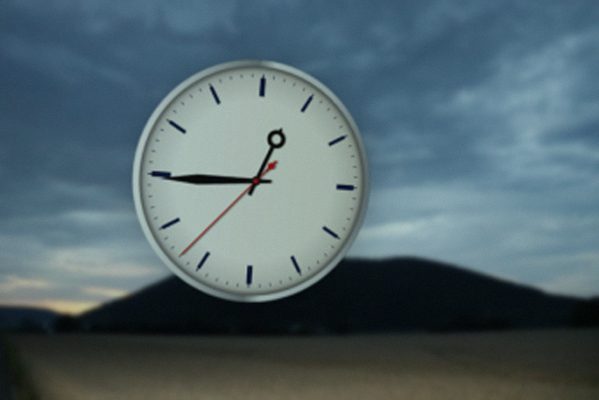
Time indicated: 12:44:37
